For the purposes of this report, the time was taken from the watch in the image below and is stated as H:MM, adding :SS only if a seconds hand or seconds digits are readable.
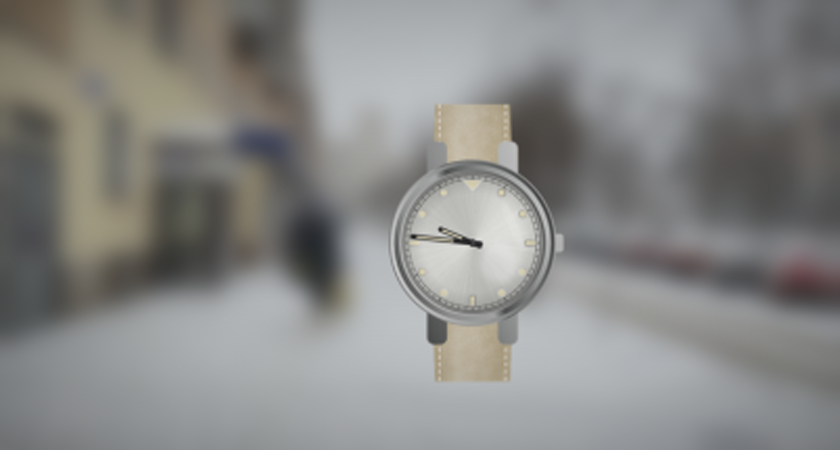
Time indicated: 9:46
